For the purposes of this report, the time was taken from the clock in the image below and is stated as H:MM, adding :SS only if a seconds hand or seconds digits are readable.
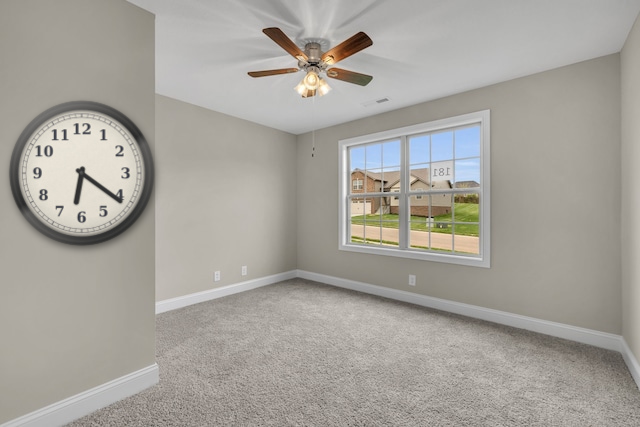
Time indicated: 6:21
